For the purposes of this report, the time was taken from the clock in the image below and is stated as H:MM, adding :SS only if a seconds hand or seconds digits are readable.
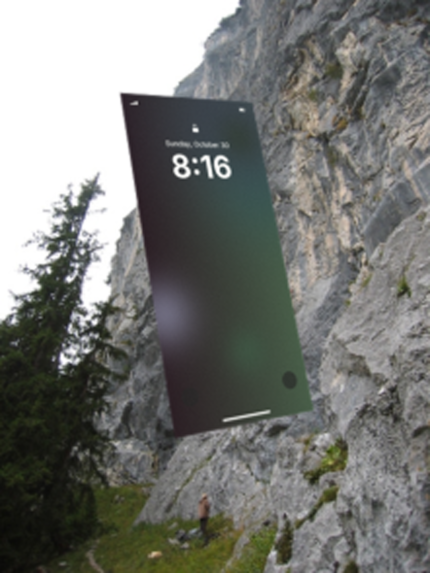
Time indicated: 8:16
